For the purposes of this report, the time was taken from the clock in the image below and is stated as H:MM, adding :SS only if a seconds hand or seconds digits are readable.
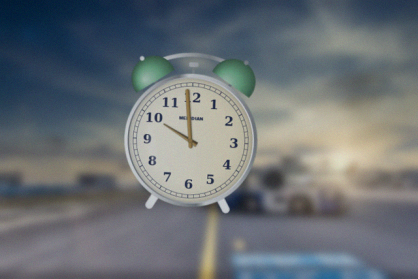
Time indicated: 9:59
